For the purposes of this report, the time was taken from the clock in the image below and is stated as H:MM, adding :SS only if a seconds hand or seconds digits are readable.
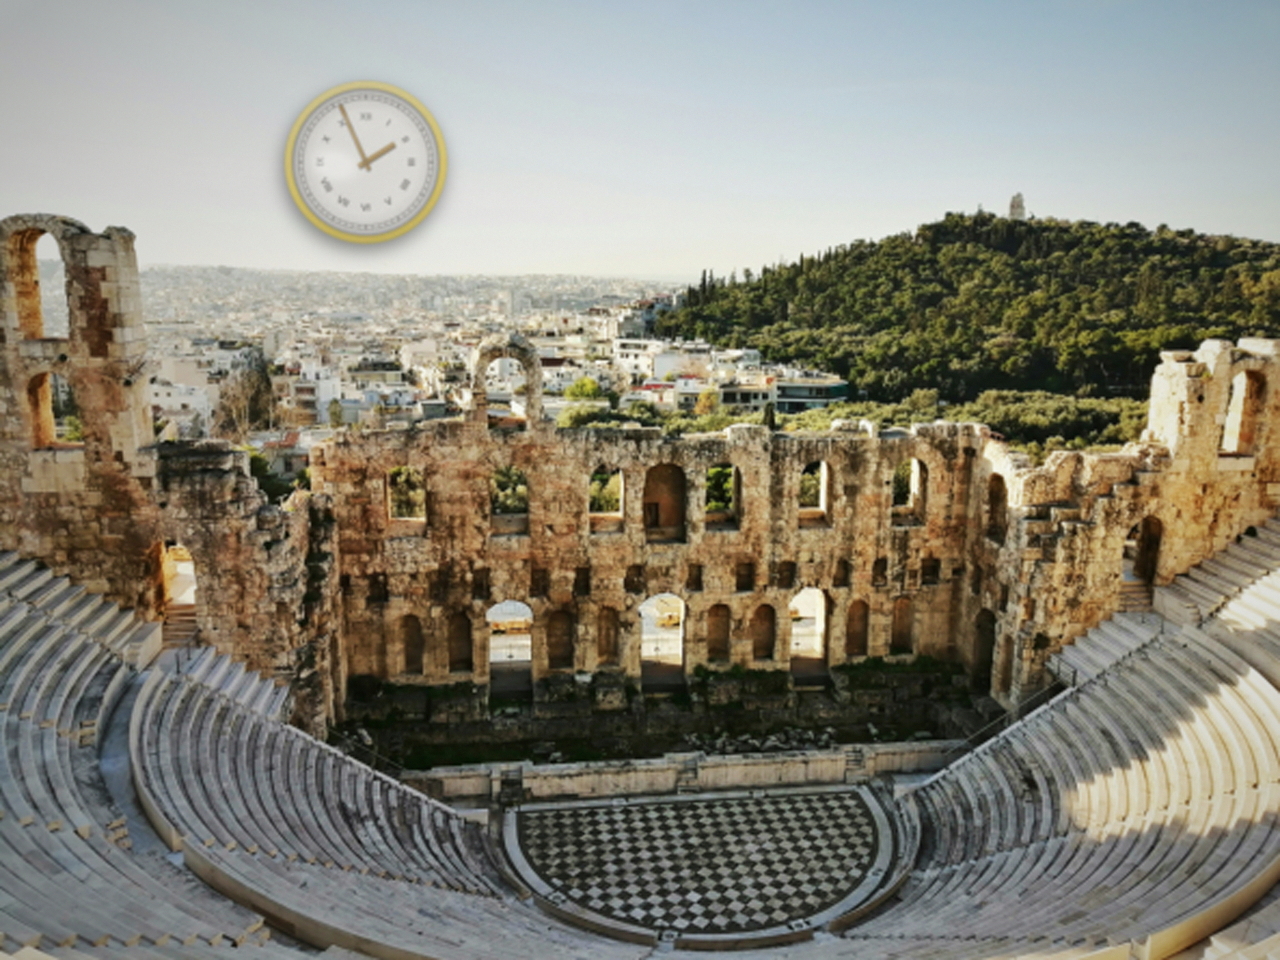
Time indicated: 1:56
